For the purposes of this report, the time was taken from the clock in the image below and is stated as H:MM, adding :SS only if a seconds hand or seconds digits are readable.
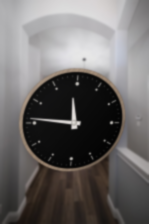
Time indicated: 11:46
